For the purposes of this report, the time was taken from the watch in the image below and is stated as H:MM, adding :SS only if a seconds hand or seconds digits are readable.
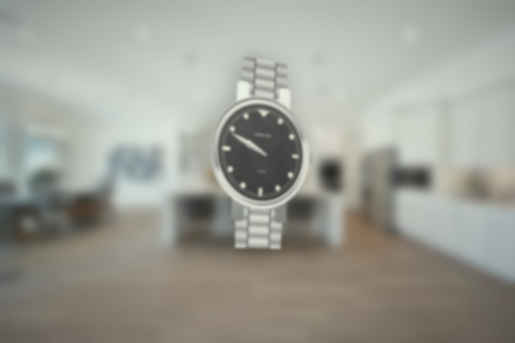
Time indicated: 9:49
